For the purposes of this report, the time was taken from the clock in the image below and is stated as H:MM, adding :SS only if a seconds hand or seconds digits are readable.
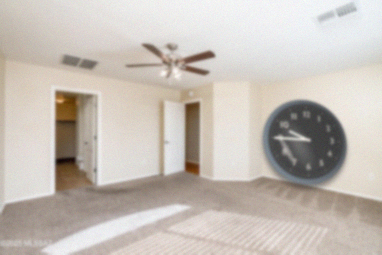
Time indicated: 9:45
